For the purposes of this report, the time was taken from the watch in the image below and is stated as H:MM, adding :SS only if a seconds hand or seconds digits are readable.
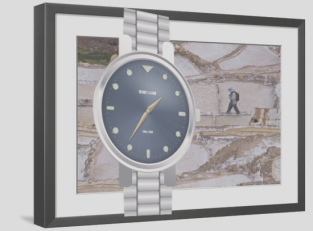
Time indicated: 1:36
